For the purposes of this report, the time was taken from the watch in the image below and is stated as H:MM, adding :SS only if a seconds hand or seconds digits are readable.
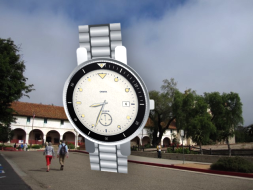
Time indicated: 8:34
